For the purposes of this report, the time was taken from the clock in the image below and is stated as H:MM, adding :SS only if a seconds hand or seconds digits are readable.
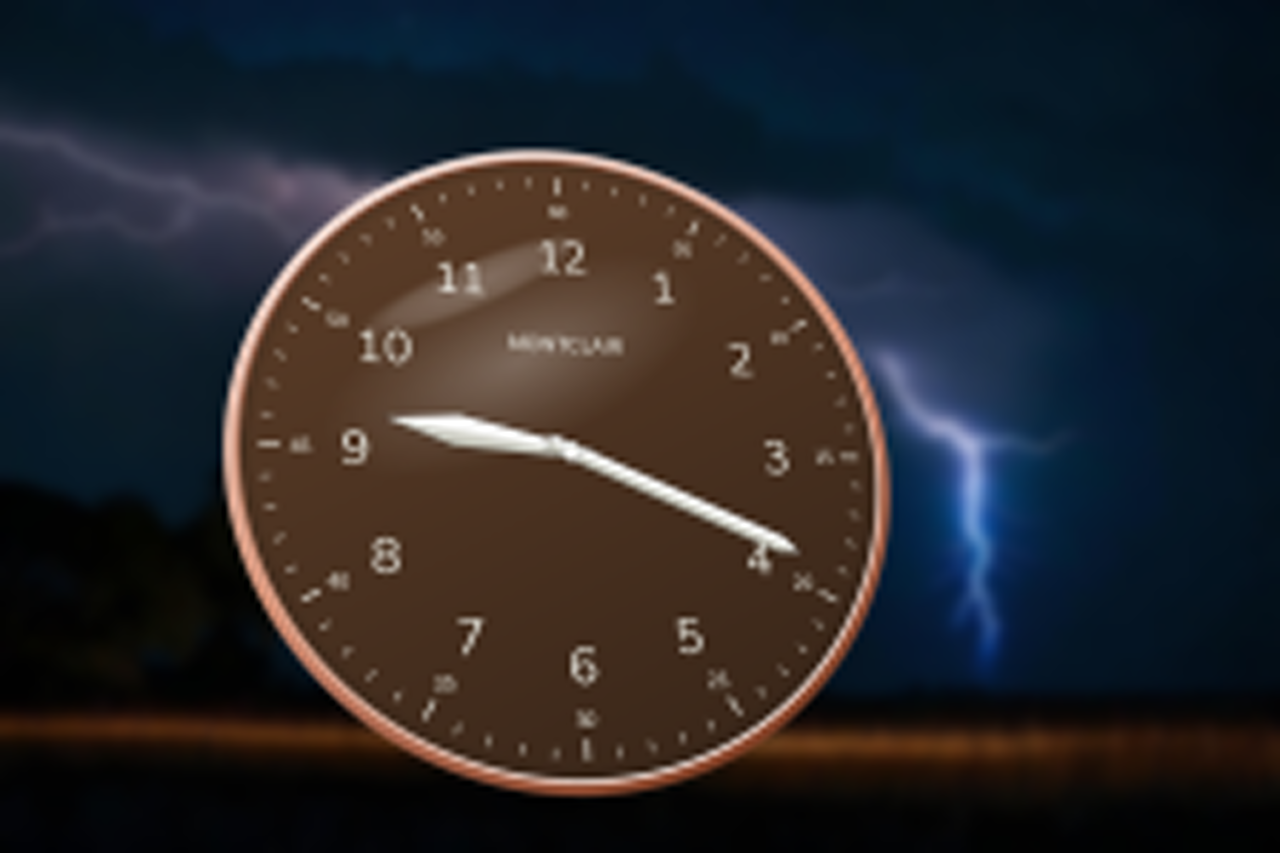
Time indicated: 9:19
